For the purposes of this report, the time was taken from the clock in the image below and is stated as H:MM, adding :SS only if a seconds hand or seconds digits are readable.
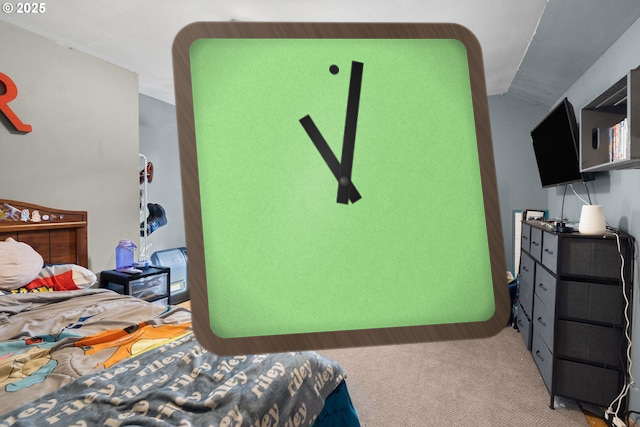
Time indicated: 11:02
